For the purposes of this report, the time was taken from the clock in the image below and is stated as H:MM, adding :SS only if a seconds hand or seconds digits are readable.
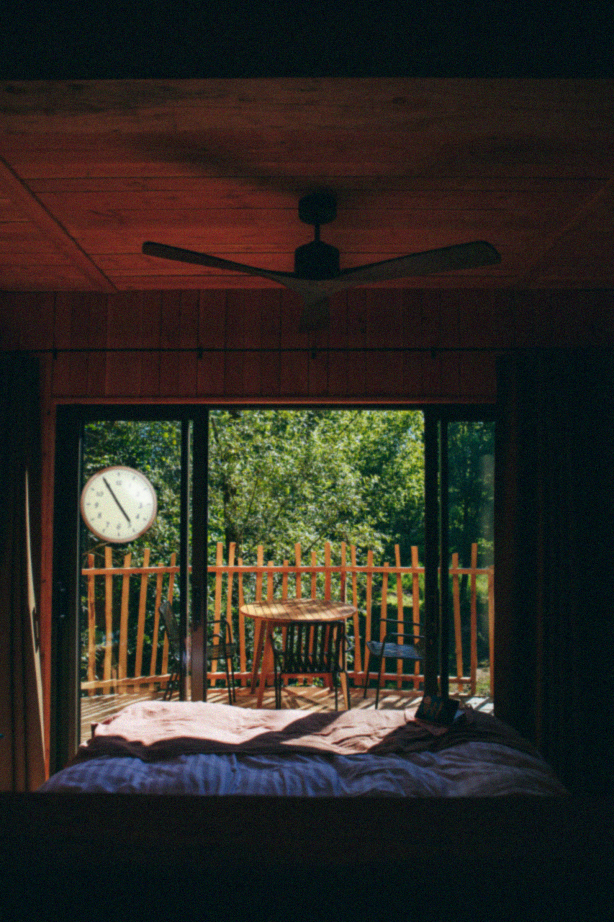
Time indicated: 4:55
